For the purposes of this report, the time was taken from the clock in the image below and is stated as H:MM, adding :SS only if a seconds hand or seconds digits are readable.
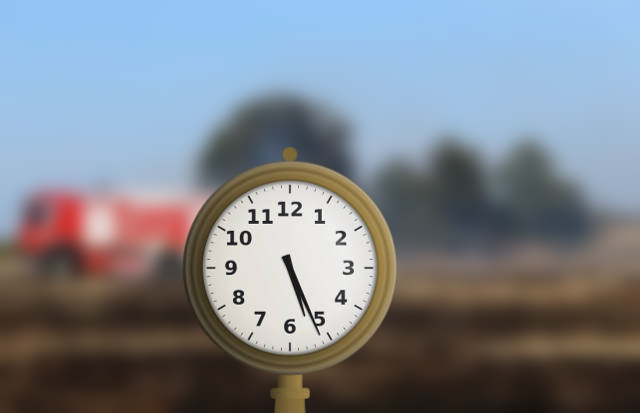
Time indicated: 5:26
